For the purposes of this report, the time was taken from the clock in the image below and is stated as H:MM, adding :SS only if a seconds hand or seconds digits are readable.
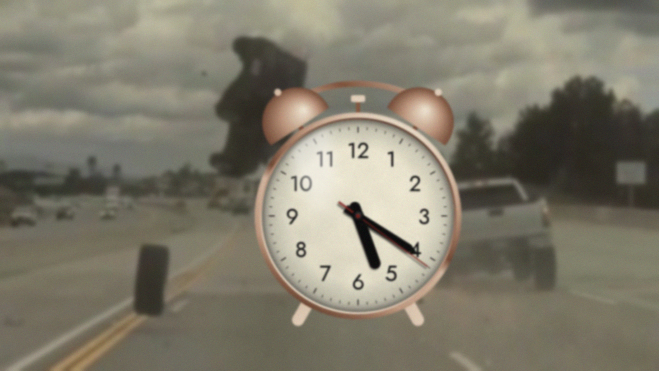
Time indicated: 5:20:21
